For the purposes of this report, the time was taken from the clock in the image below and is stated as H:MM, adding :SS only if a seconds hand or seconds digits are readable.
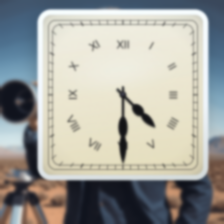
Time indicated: 4:30
